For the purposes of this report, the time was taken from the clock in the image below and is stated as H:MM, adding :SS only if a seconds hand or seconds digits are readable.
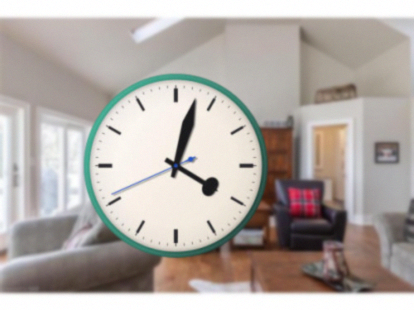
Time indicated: 4:02:41
